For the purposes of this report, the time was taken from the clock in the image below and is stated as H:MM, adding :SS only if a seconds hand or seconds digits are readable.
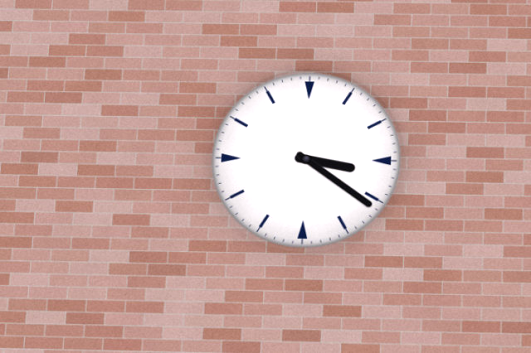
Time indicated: 3:21
